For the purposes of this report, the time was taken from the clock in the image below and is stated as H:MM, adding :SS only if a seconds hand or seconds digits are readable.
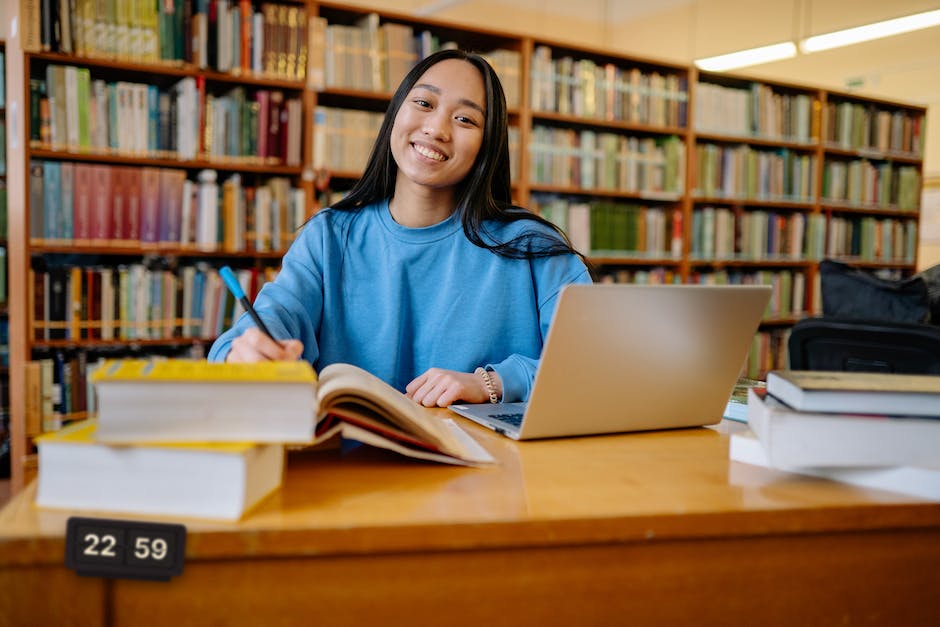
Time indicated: 22:59
